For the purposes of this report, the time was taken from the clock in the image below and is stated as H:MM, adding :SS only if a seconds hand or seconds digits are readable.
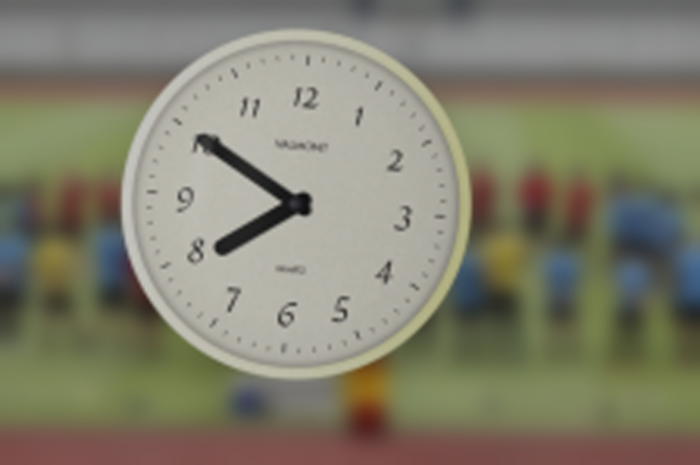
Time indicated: 7:50
